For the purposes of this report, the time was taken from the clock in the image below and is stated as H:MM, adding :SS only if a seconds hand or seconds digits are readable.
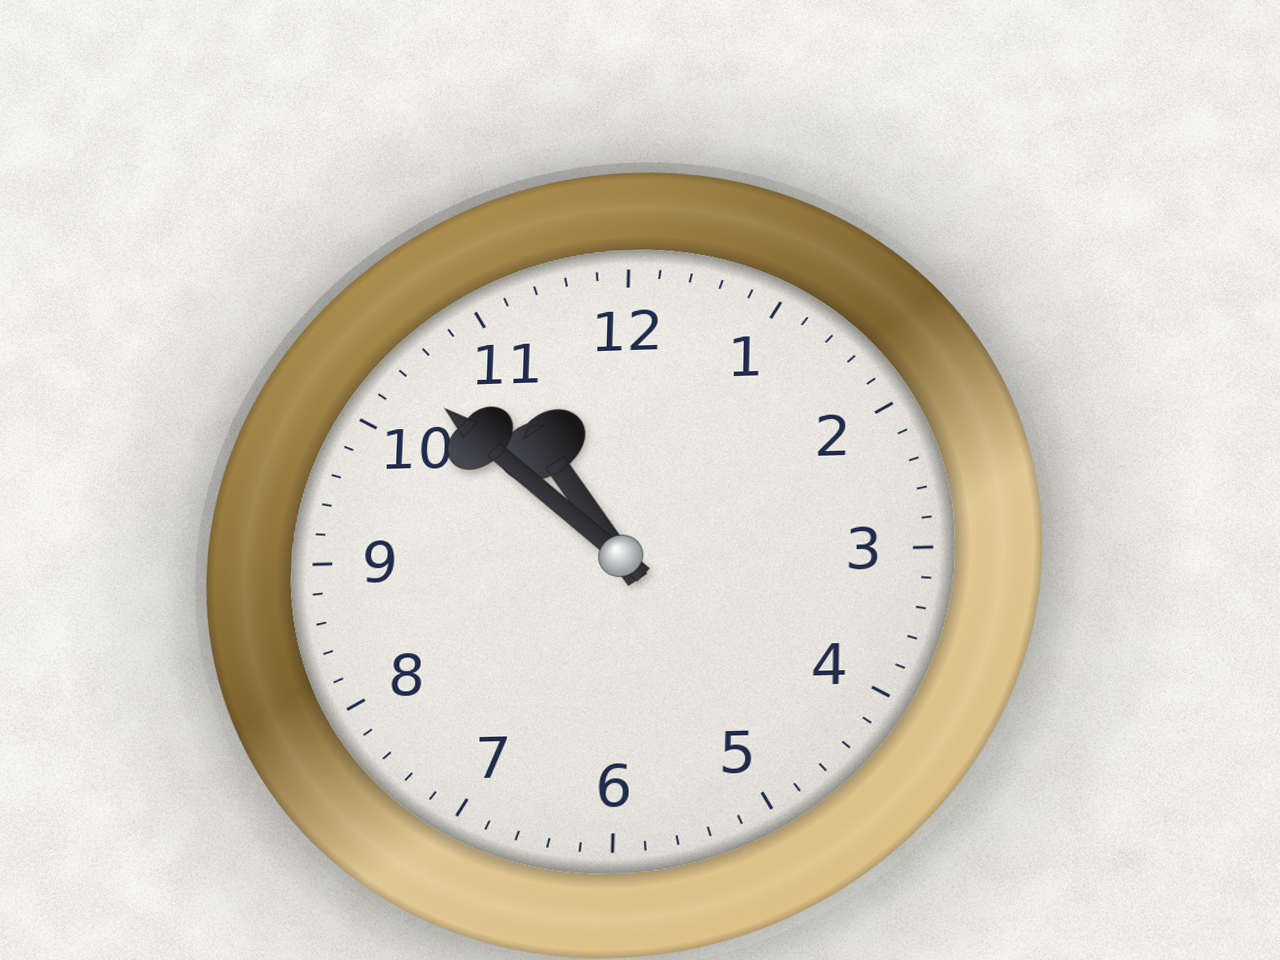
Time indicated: 10:52
